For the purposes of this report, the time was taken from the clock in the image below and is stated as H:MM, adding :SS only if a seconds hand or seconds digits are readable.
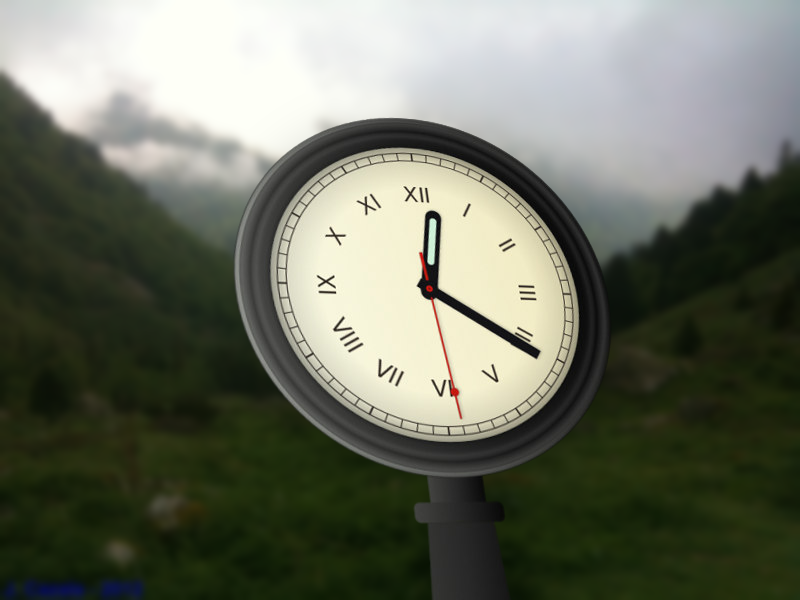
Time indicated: 12:20:29
